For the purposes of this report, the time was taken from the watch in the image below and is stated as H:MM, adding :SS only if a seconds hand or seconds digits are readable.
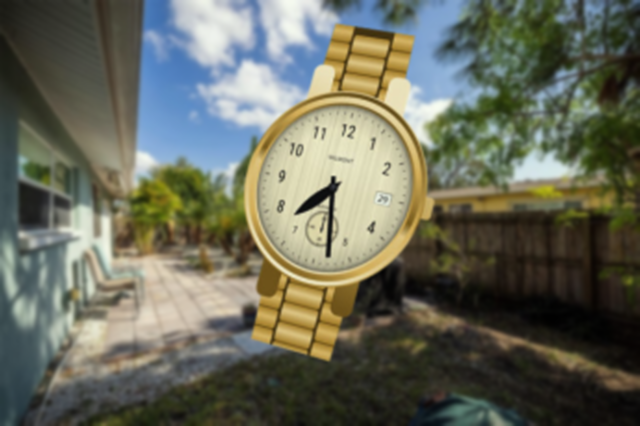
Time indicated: 7:28
